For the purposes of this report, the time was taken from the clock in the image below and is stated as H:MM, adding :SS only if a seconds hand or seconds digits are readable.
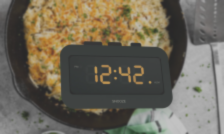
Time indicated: 12:42
